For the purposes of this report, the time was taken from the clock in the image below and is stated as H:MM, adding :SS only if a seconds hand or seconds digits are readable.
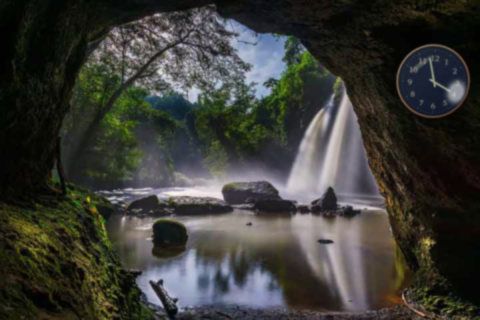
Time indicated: 3:58
